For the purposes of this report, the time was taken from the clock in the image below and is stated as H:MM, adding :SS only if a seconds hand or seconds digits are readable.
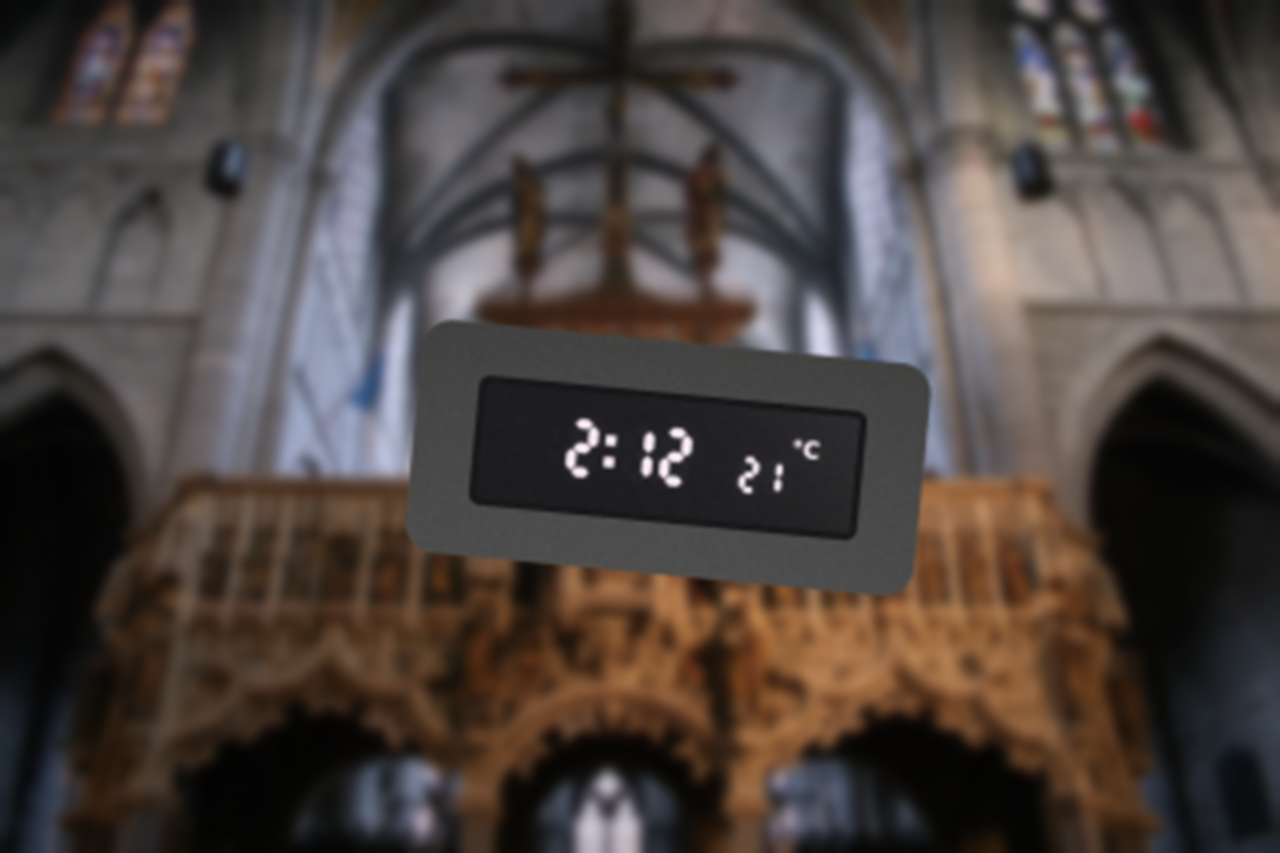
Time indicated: 2:12
